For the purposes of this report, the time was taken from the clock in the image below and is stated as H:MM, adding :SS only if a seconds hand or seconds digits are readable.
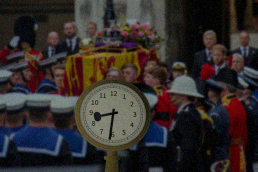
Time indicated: 8:31
